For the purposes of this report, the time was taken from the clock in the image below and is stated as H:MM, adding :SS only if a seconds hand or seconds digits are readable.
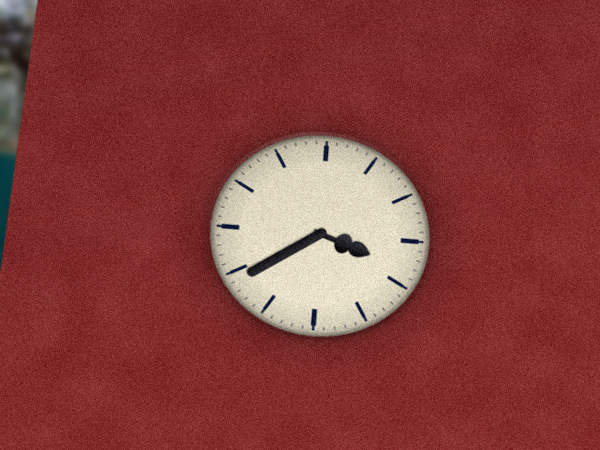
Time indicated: 3:39
